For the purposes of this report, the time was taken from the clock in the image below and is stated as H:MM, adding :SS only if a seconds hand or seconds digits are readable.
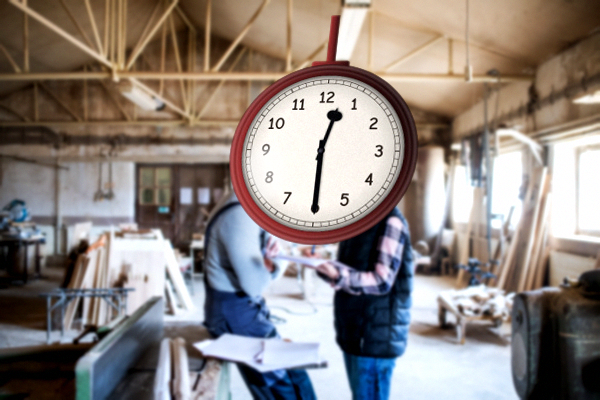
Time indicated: 12:30
